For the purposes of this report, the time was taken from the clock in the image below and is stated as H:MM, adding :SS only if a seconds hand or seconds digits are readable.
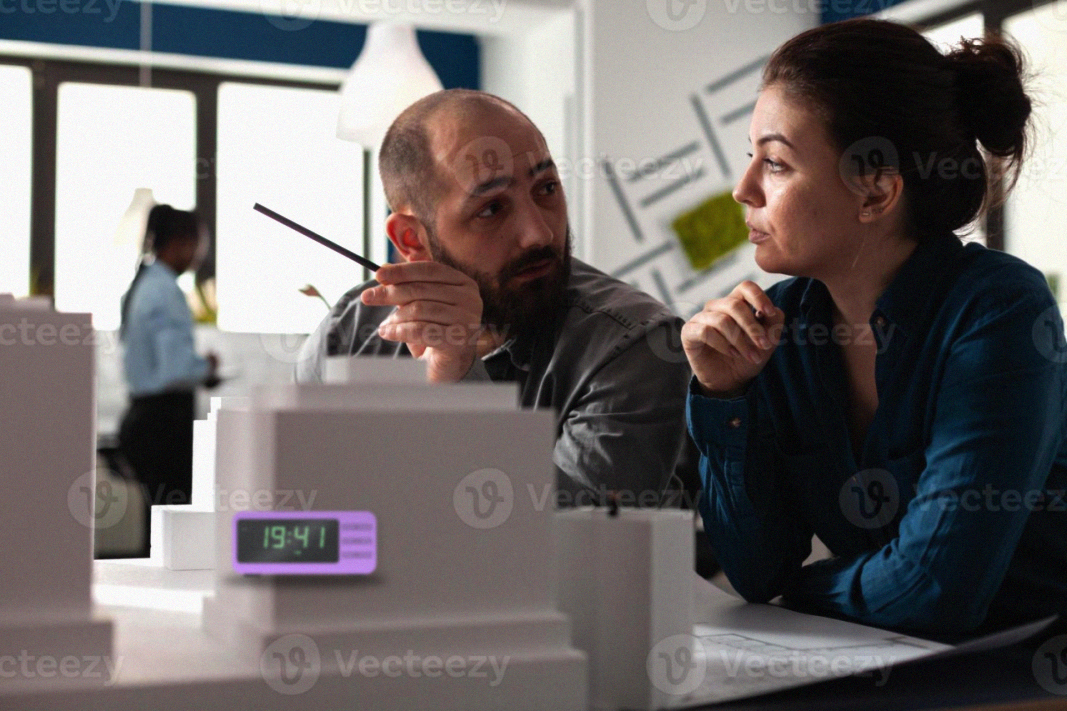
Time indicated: 19:41
